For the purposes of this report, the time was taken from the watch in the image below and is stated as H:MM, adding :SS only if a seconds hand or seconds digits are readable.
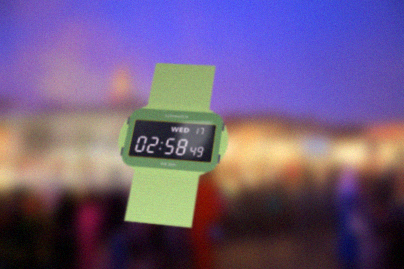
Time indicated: 2:58:49
